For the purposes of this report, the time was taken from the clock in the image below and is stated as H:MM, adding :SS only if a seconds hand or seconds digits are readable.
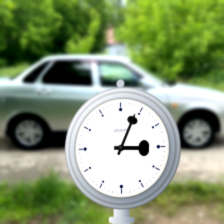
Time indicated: 3:04
